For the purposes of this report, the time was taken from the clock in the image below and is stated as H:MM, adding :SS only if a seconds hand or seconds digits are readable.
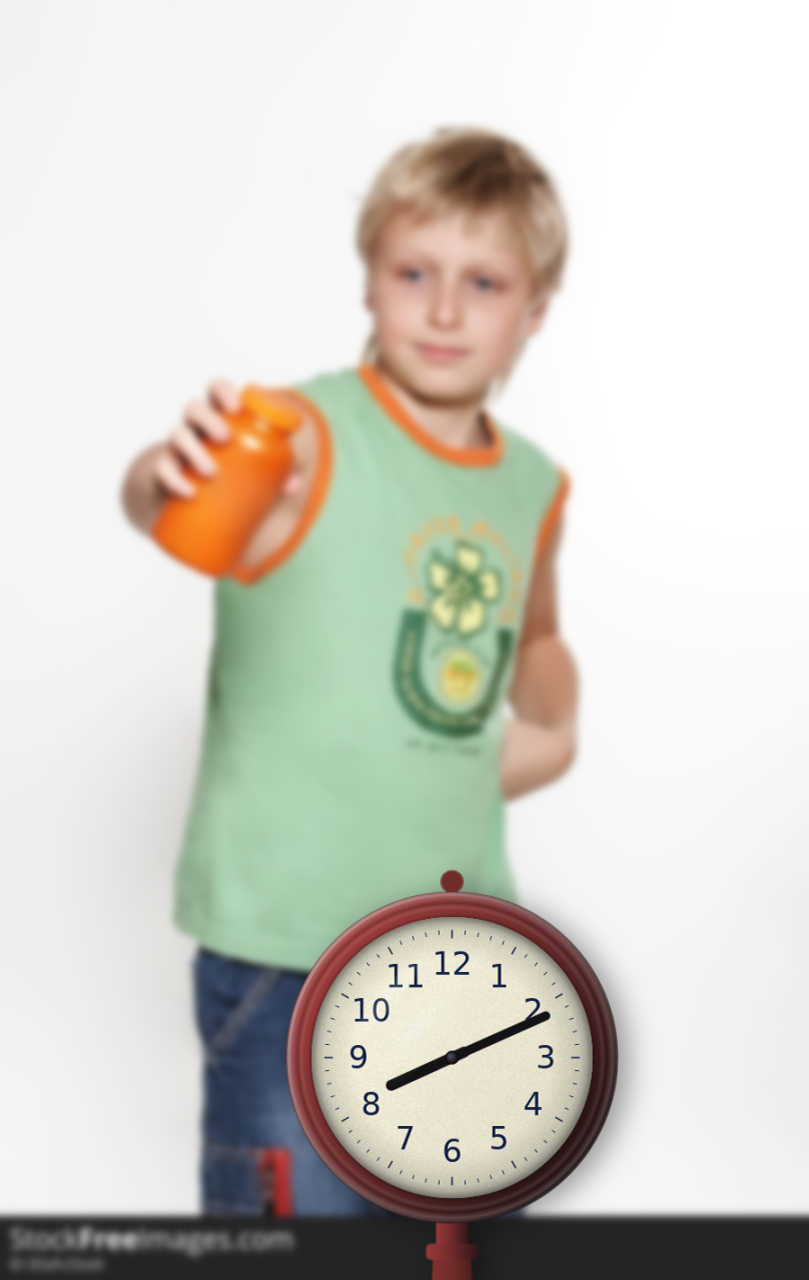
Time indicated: 8:11
